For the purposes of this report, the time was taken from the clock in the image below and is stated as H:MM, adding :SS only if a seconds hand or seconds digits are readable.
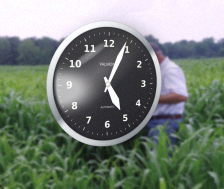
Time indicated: 5:04
